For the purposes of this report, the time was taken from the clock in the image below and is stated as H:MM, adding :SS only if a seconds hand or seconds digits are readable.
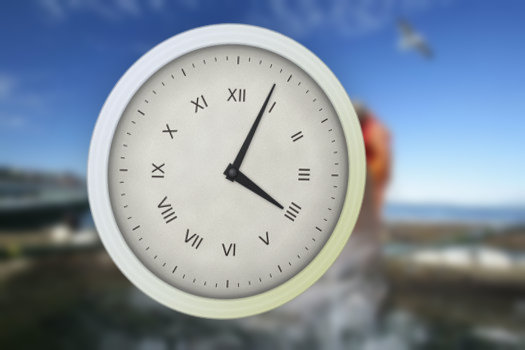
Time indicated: 4:04
